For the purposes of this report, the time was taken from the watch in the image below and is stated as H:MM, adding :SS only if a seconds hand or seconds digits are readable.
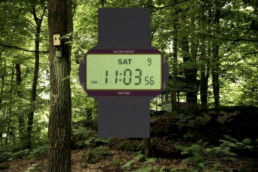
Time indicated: 11:03
